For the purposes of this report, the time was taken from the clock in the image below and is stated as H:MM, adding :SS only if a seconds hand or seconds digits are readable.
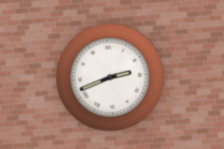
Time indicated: 2:42
